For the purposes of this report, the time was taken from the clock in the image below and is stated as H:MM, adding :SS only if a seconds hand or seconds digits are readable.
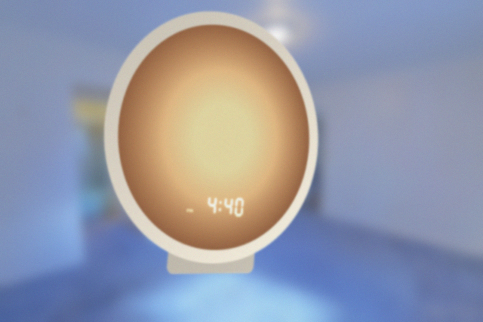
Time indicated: 4:40
